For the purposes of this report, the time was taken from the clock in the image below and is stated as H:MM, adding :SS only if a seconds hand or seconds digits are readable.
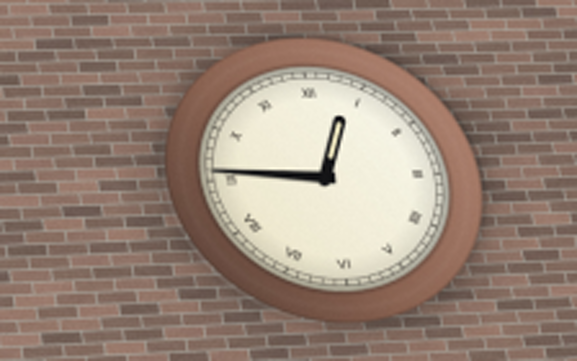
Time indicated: 12:46
